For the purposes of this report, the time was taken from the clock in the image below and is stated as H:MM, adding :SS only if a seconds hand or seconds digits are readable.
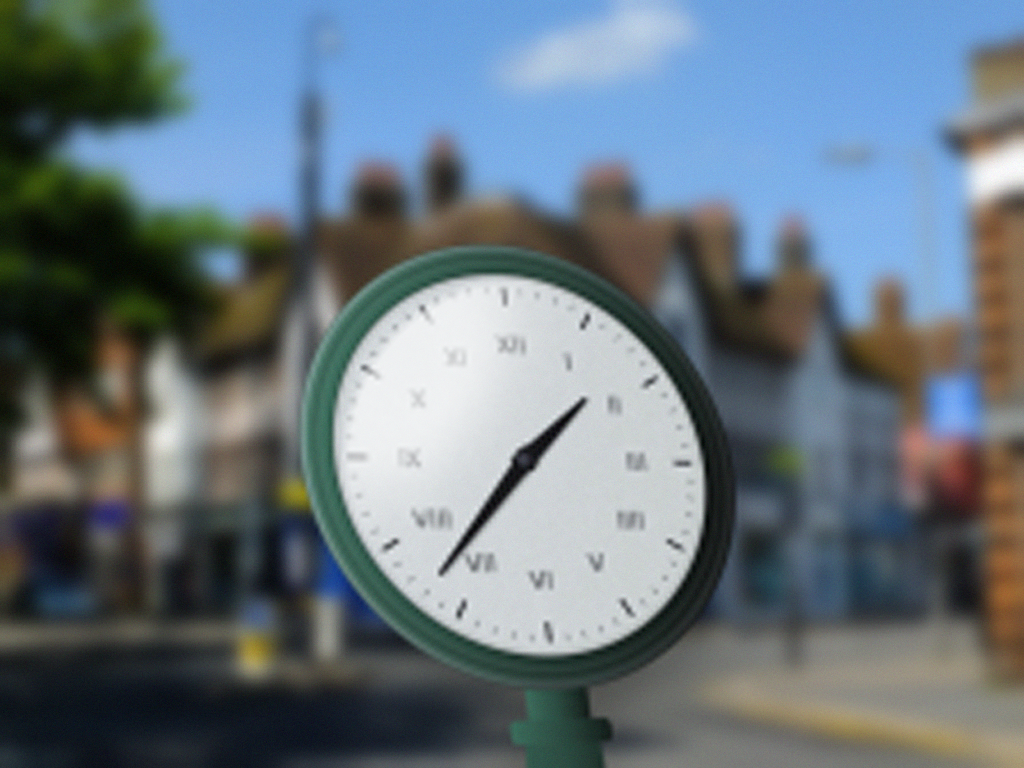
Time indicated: 1:37
